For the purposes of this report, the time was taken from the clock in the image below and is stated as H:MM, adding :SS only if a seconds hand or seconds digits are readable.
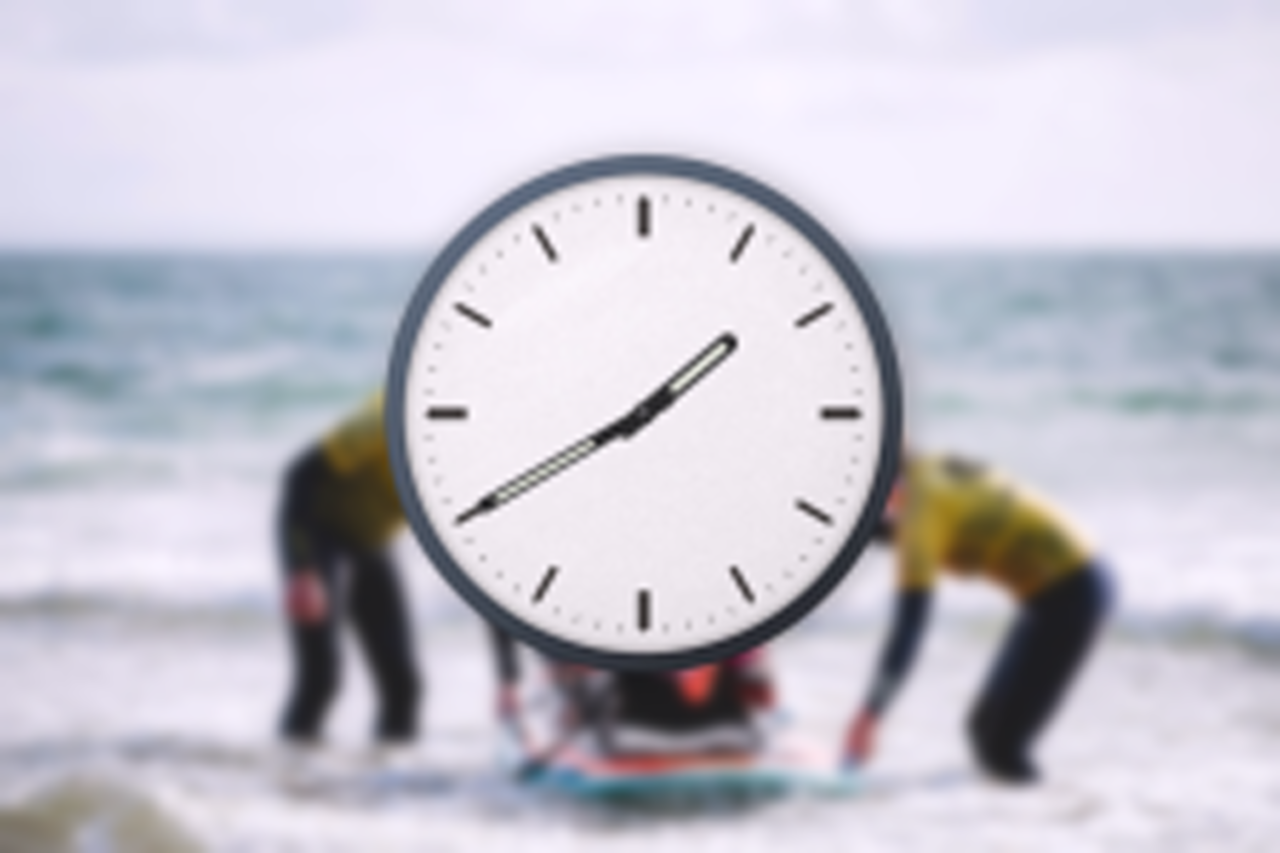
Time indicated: 1:40
